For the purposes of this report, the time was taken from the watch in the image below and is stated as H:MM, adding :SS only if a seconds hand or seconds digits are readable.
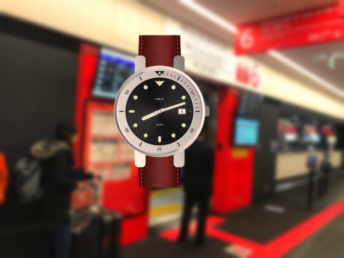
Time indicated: 8:12
